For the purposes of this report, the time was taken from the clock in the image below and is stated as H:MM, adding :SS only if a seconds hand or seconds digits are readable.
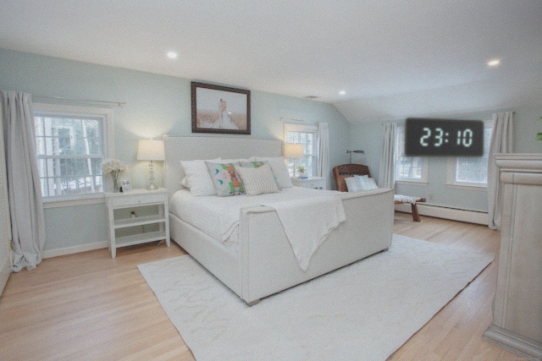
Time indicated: 23:10
